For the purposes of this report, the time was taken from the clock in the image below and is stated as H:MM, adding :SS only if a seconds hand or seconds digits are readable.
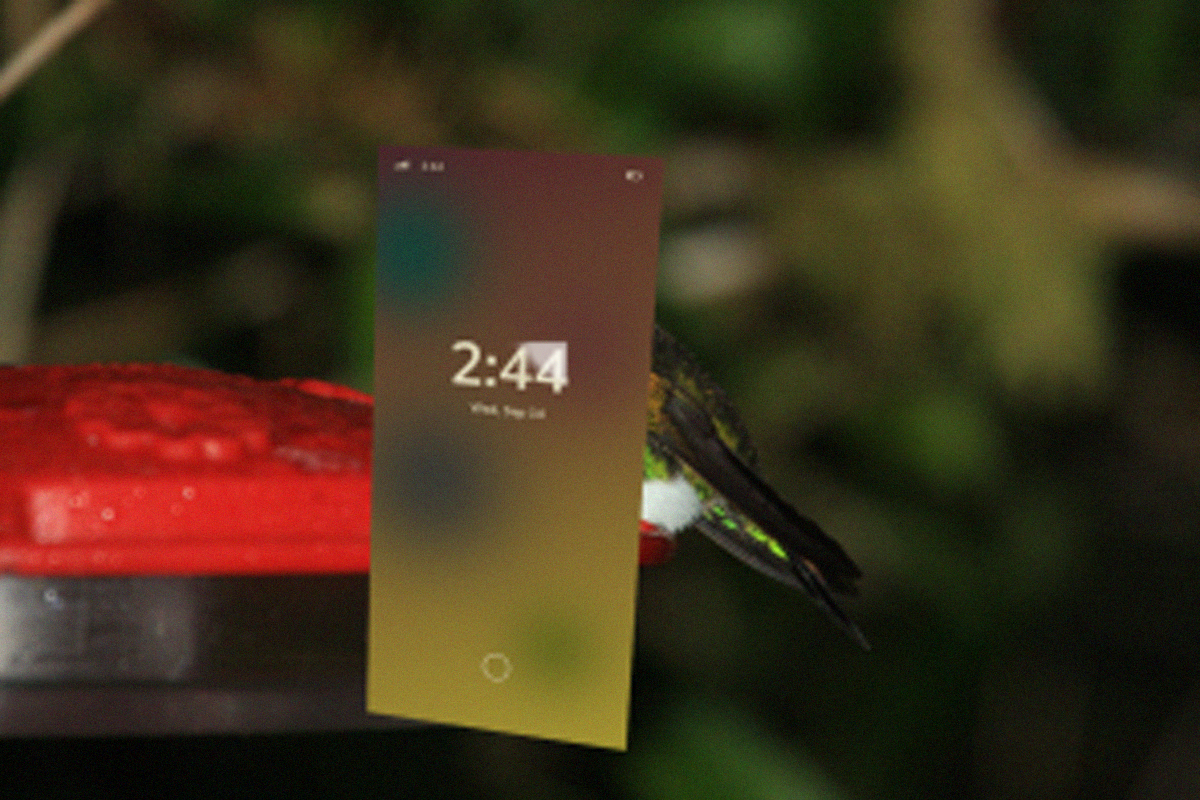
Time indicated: 2:44
